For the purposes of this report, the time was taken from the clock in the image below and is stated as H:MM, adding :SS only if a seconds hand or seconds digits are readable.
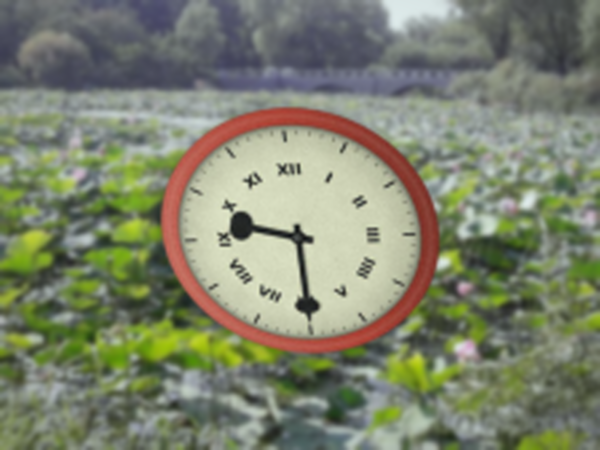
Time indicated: 9:30
